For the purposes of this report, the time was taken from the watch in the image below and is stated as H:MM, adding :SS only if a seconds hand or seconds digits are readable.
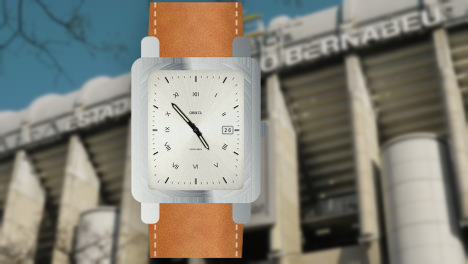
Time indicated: 4:53
